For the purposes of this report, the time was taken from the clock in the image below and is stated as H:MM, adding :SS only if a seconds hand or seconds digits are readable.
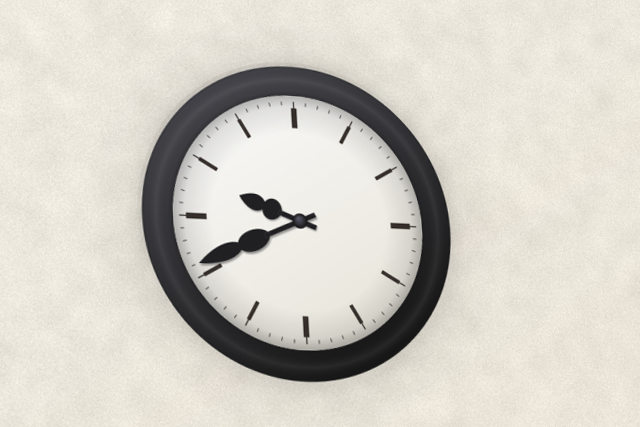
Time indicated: 9:41
